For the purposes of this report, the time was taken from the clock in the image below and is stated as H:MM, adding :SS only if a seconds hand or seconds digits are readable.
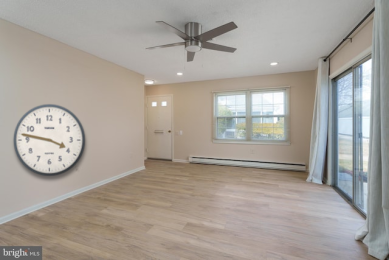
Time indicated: 3:47
